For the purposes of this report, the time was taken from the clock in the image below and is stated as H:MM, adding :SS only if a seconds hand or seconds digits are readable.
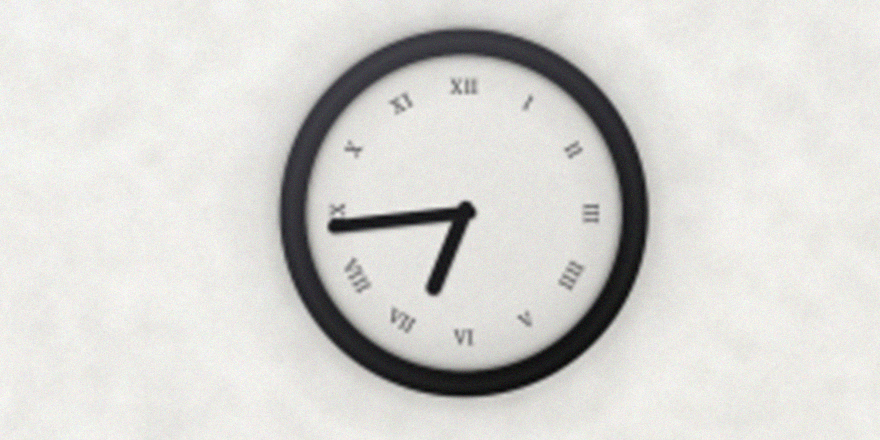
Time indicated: 6:44
